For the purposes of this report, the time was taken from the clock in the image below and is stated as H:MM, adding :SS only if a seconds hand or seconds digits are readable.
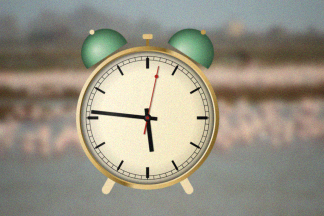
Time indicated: 5:46:02
